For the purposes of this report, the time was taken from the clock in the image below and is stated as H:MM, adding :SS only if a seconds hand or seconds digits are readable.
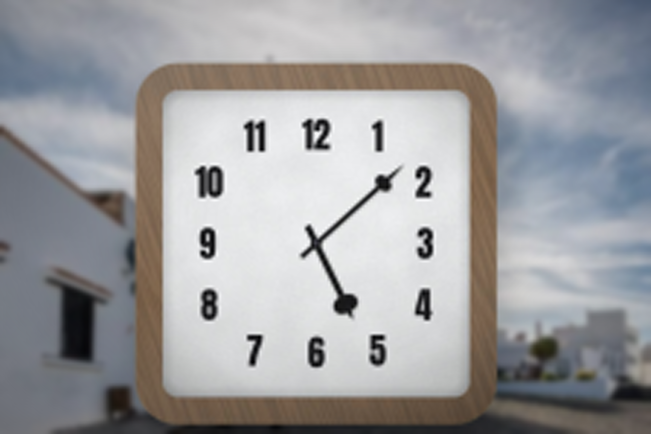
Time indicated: 5:08
